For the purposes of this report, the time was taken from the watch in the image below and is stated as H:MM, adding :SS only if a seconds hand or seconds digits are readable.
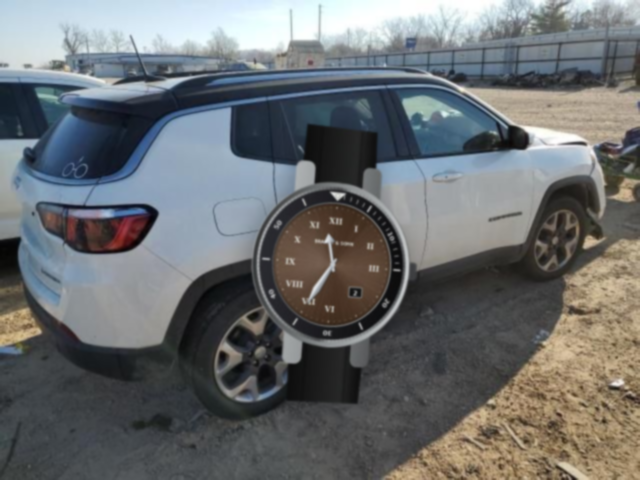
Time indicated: 11:35
